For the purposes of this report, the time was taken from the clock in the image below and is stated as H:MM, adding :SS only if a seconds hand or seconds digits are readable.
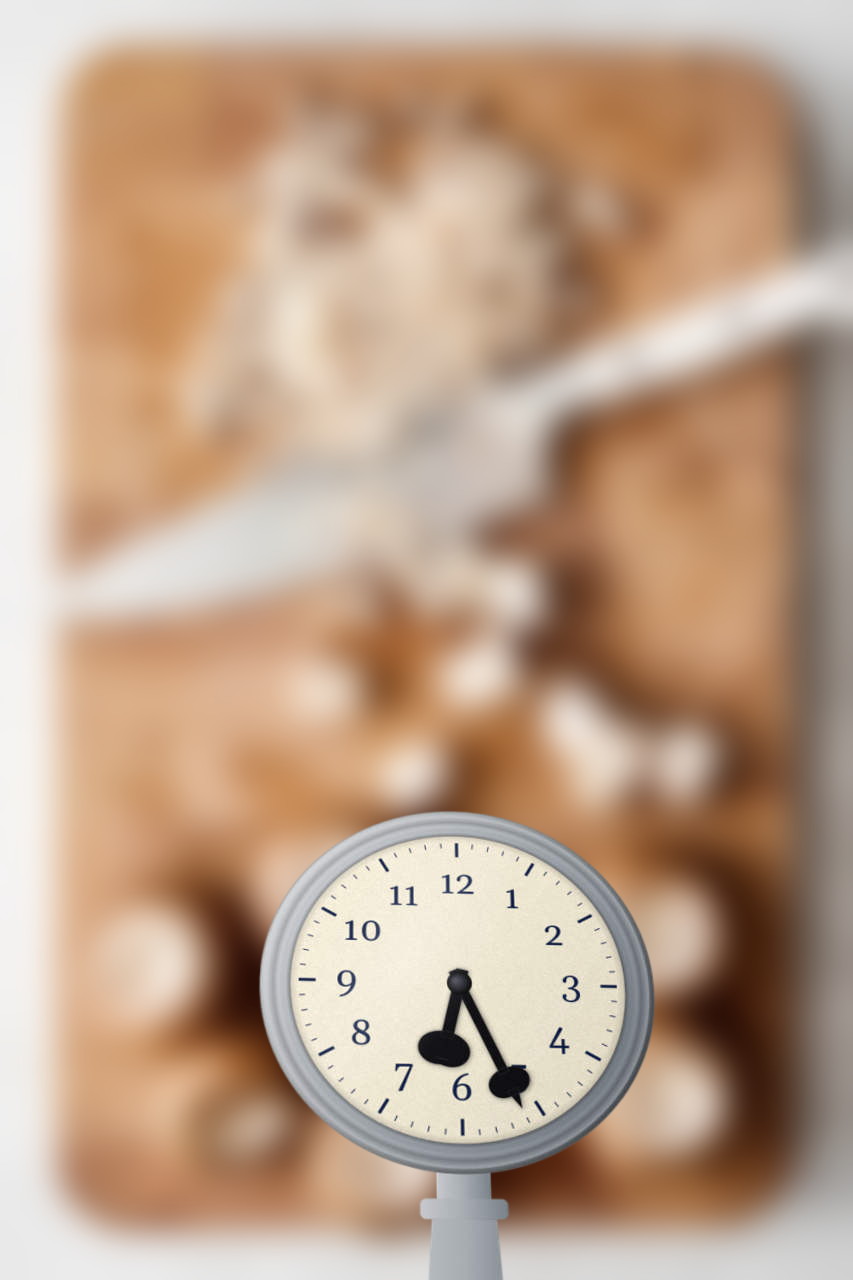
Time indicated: 6:26
